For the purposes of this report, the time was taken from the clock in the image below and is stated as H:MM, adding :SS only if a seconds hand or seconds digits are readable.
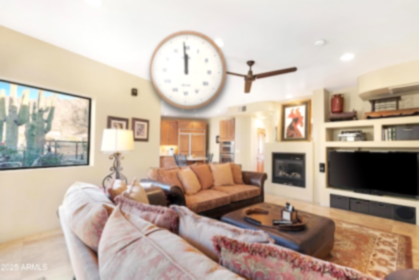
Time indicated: 11:59
